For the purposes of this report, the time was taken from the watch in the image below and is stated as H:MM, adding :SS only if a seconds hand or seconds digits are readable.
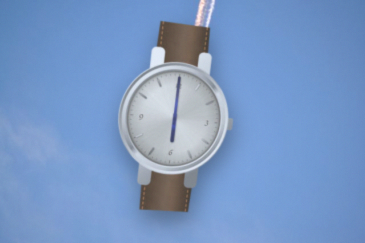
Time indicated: 6:00
